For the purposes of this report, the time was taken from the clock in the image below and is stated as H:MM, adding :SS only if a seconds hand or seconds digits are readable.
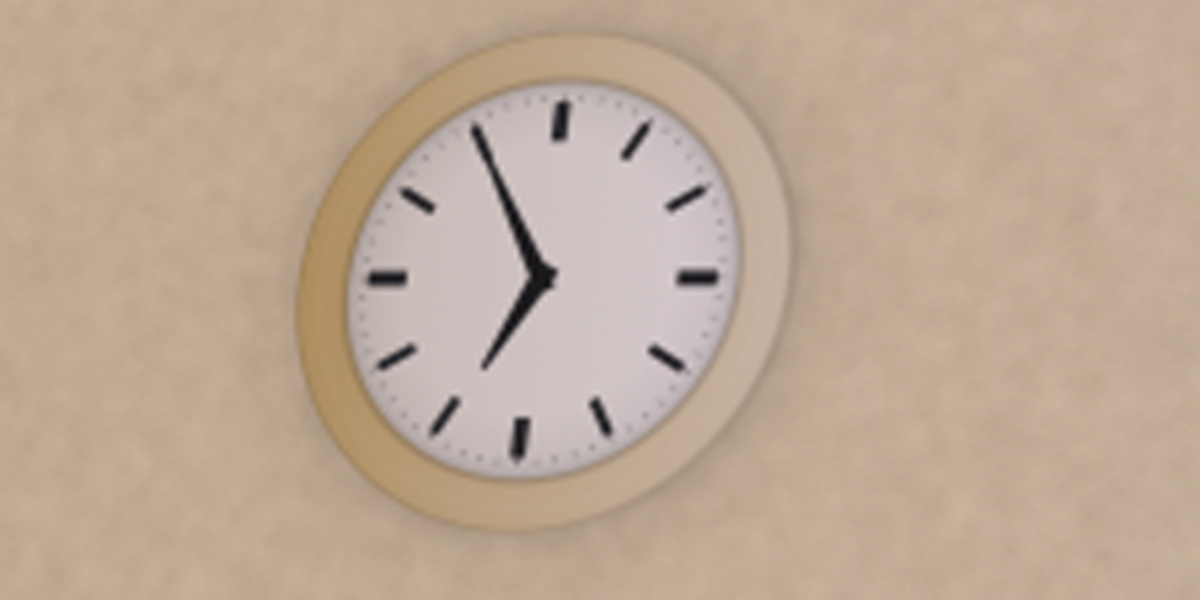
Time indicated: 6:55
